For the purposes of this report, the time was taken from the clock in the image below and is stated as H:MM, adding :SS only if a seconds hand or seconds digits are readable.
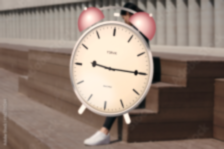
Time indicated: 9:15
